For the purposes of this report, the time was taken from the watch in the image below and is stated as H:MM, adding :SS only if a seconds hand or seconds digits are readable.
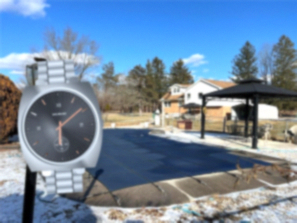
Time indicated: 6:09
